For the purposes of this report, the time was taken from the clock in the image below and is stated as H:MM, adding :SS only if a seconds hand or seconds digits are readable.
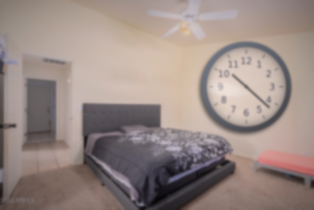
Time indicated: 10:22
